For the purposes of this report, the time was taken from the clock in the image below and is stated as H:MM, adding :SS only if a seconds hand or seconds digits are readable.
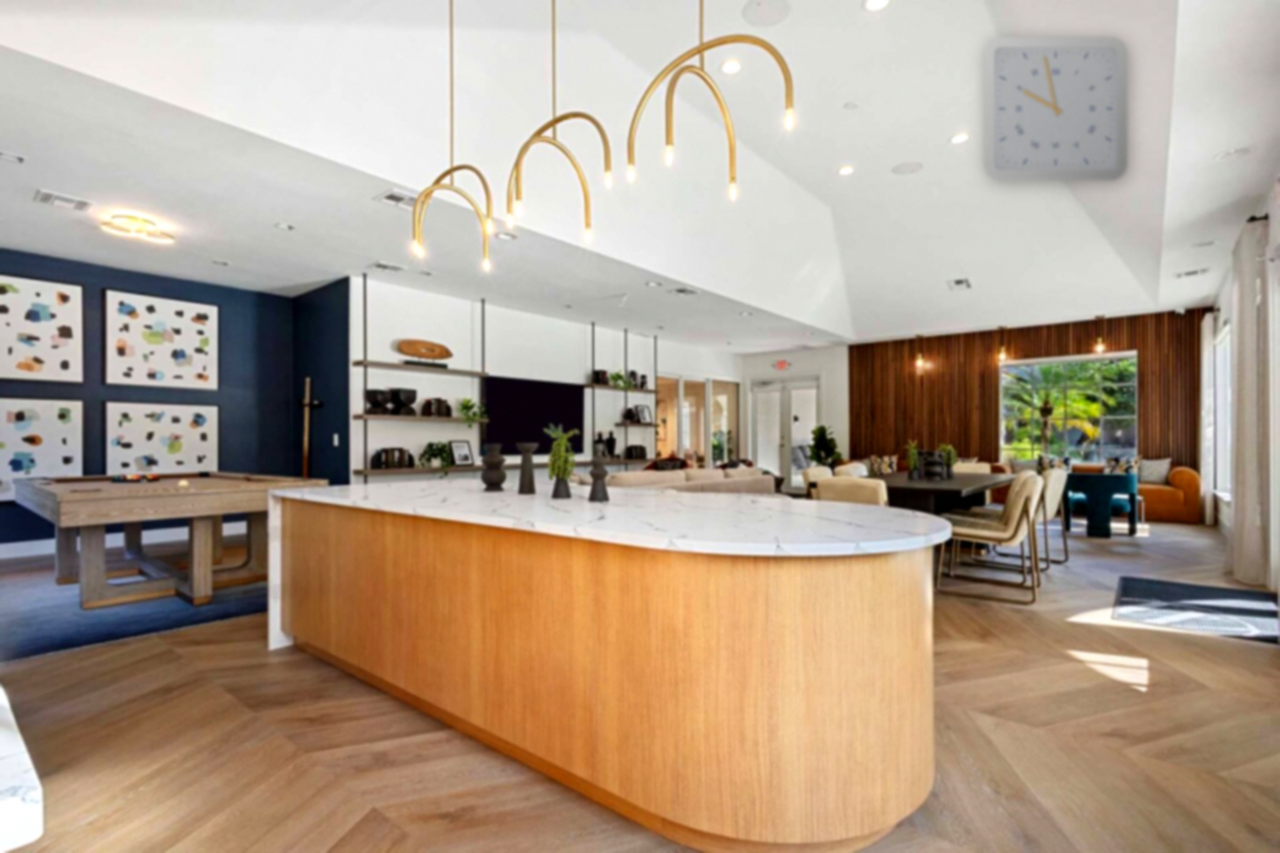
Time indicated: 9:58
